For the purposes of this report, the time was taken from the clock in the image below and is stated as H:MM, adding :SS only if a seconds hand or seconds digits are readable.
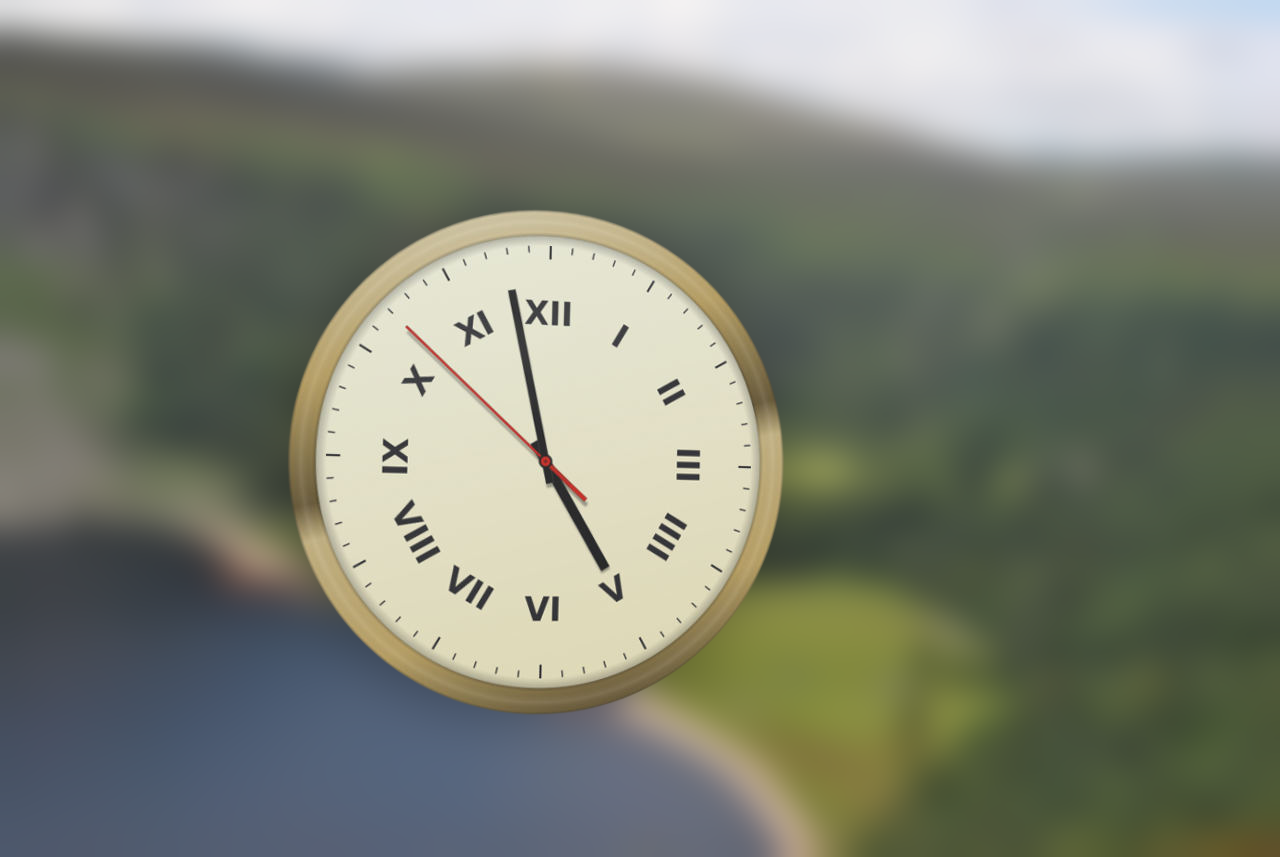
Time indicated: 4:57:52
